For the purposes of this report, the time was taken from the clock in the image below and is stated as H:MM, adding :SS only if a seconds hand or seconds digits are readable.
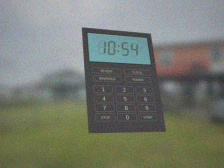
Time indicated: 10:54
